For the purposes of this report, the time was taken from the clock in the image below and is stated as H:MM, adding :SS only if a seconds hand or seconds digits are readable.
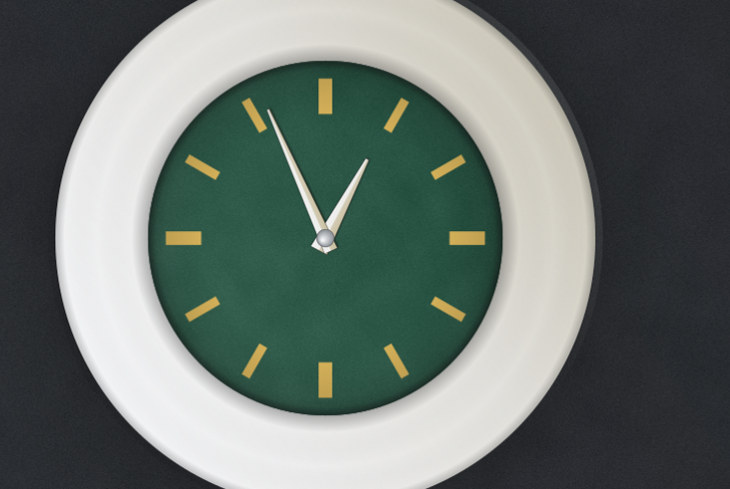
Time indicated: 12:56
